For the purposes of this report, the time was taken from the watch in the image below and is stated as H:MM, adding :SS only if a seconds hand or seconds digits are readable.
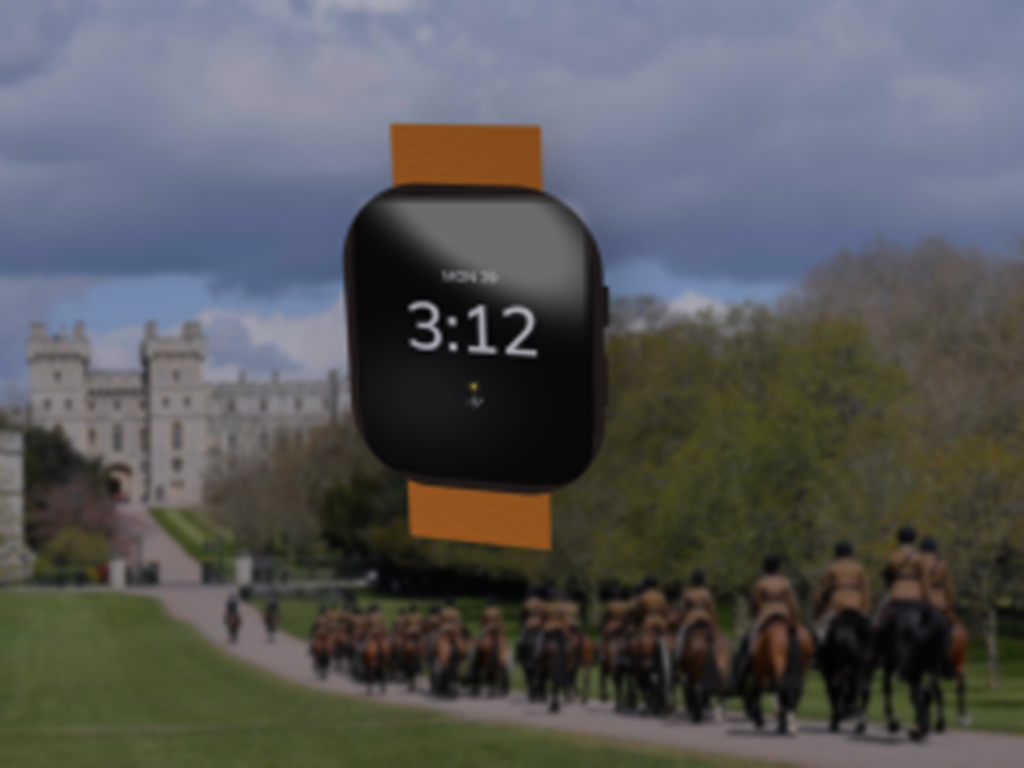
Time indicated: 3:12
